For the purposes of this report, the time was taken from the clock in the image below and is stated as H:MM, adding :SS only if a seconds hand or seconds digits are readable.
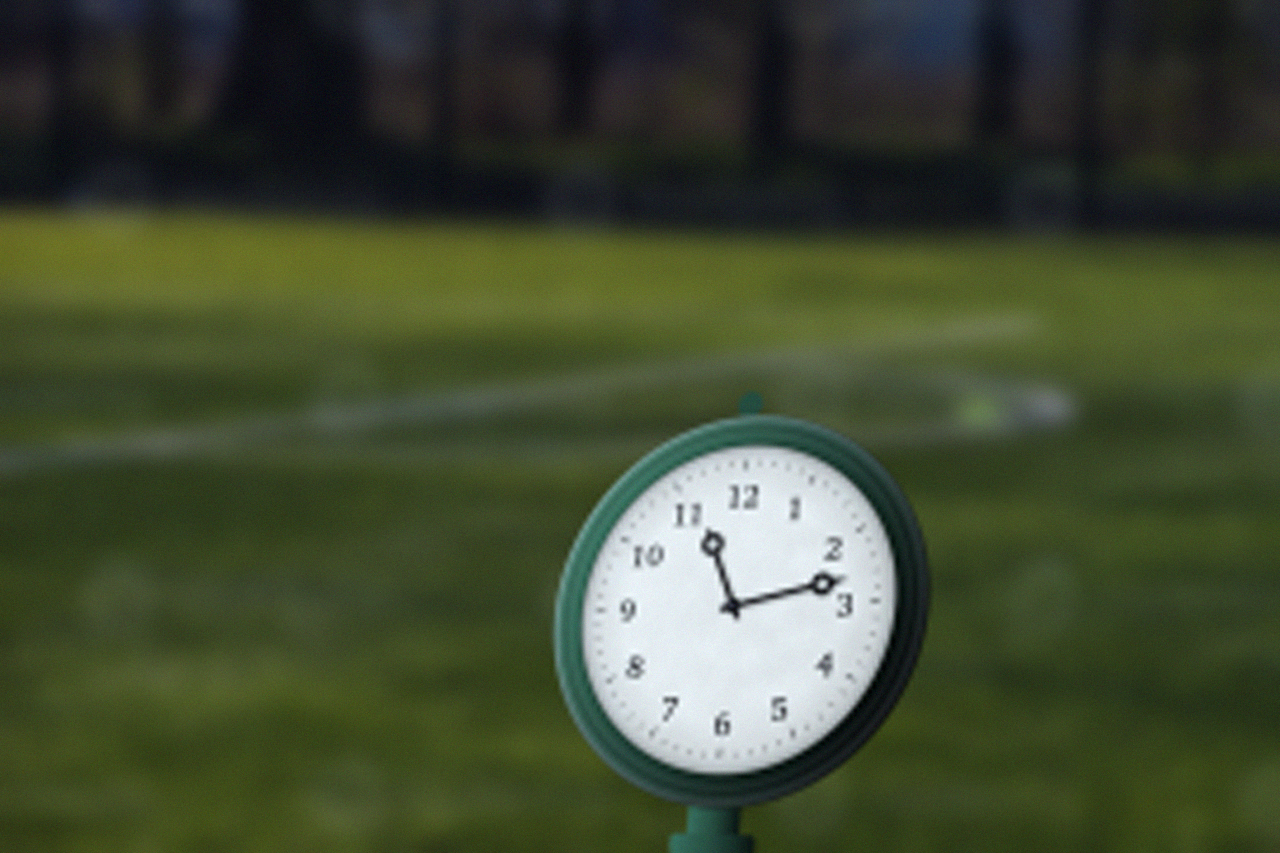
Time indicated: 11:13
